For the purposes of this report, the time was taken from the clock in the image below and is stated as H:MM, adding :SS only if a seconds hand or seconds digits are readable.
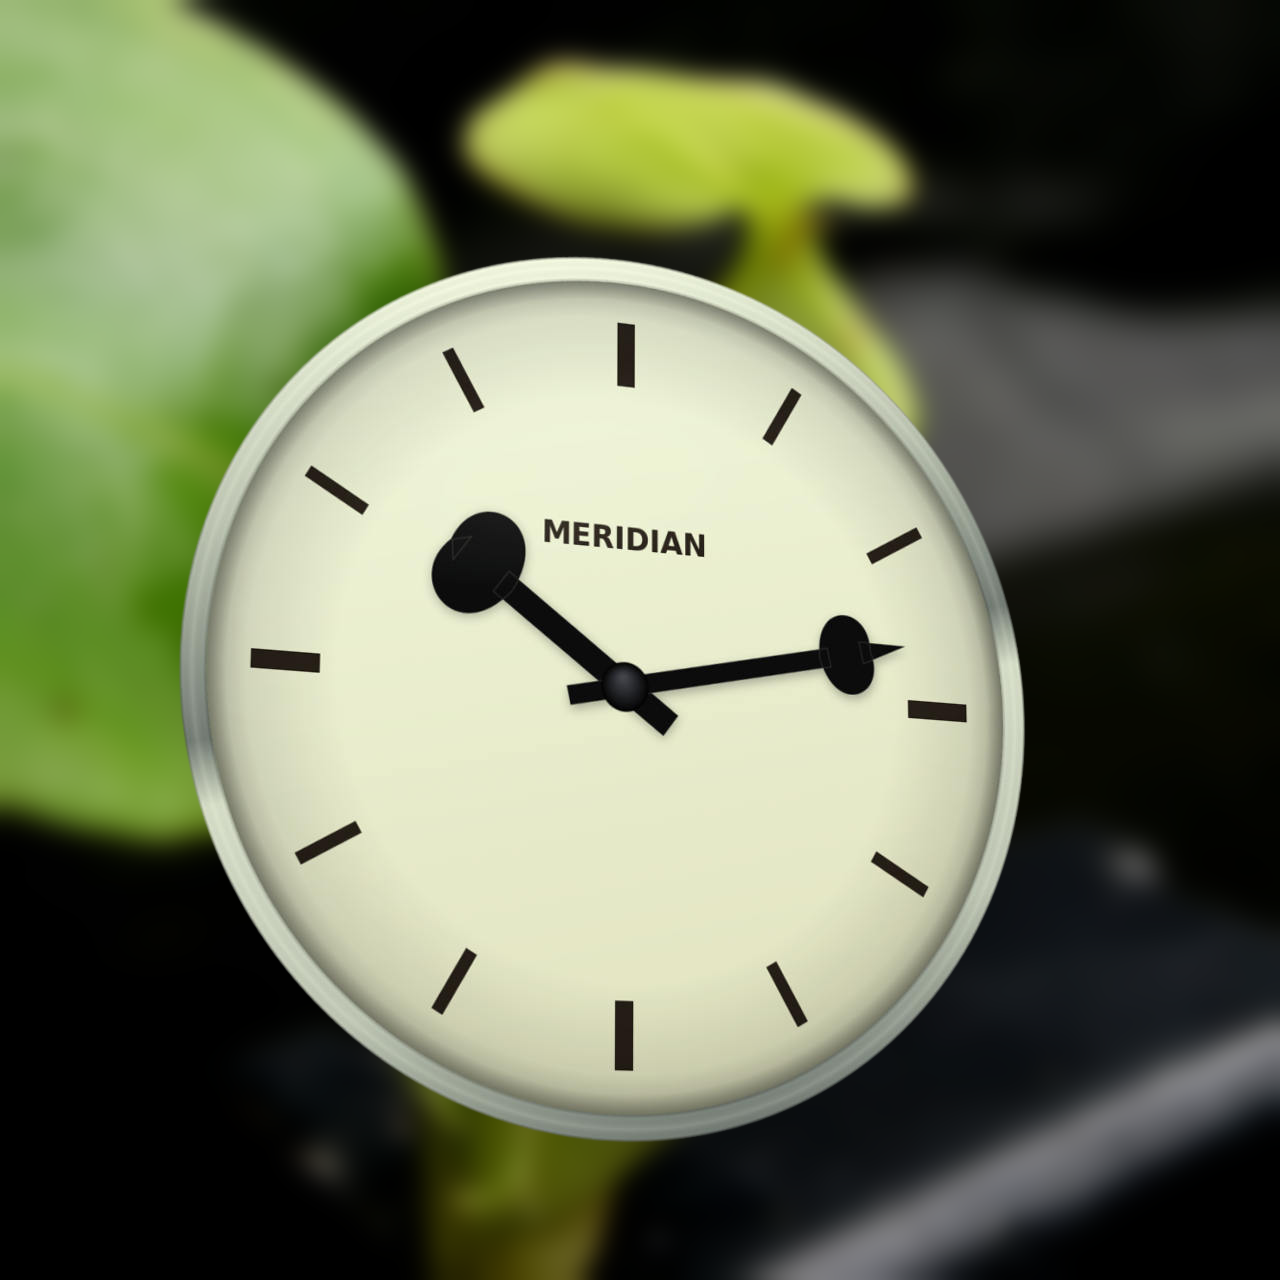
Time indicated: 10:13
